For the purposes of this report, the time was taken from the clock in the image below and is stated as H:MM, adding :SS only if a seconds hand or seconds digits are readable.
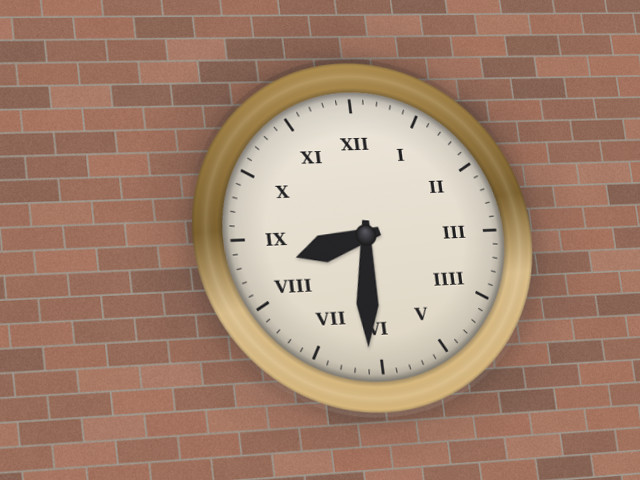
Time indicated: 8:31
